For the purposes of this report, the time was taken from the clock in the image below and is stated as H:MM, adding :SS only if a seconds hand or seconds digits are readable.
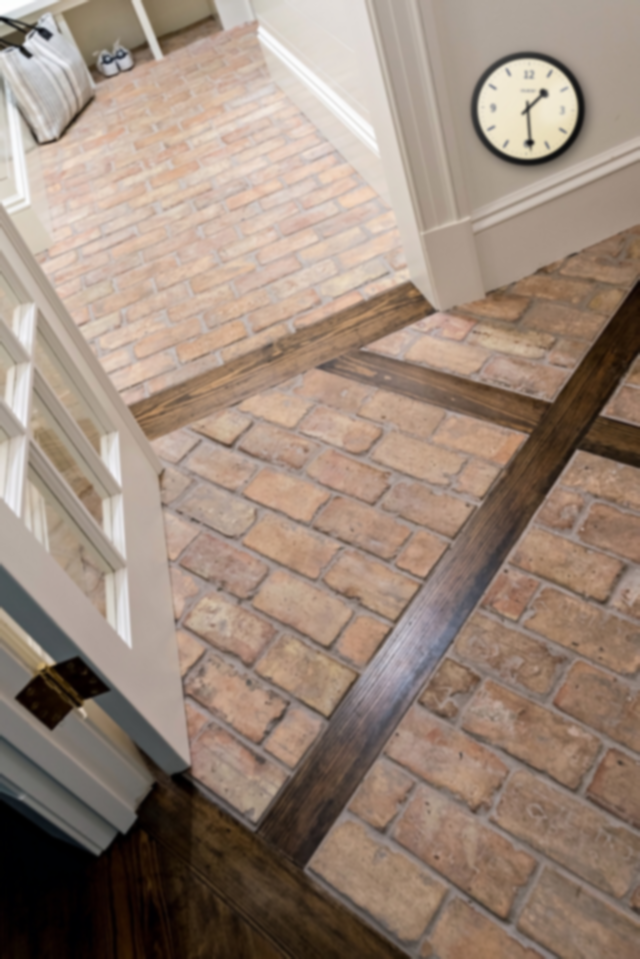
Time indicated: 1:29
